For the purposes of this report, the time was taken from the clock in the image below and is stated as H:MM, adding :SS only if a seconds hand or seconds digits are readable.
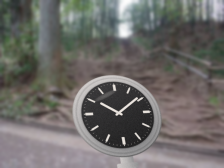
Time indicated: 10:09
